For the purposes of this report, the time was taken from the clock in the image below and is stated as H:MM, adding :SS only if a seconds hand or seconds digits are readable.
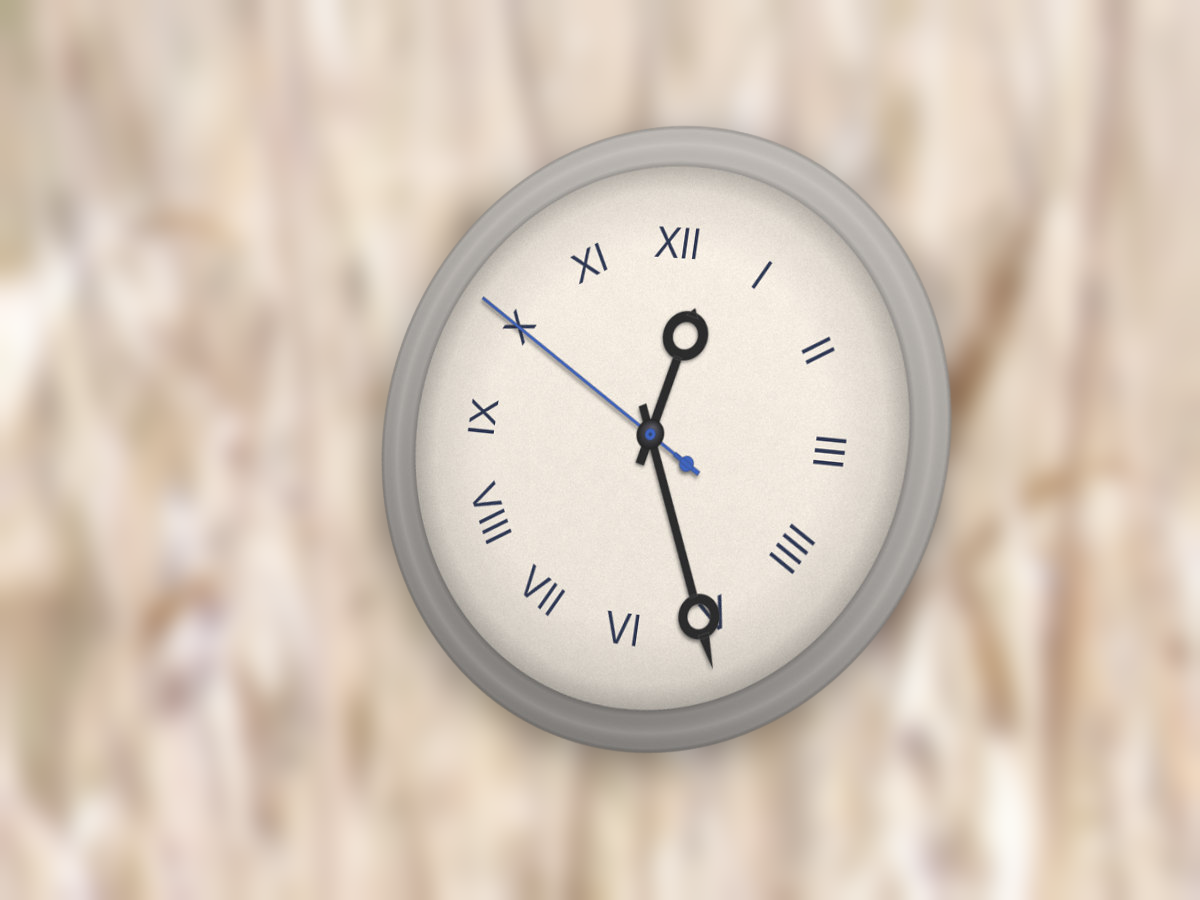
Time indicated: 12:25:50
